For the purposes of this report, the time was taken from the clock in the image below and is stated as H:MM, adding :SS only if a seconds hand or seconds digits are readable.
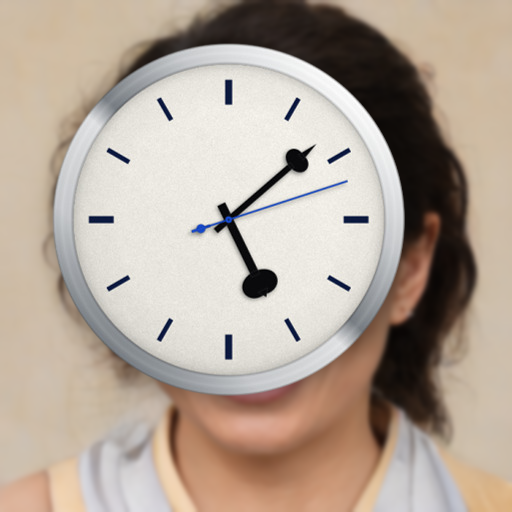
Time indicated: 5:08:12
